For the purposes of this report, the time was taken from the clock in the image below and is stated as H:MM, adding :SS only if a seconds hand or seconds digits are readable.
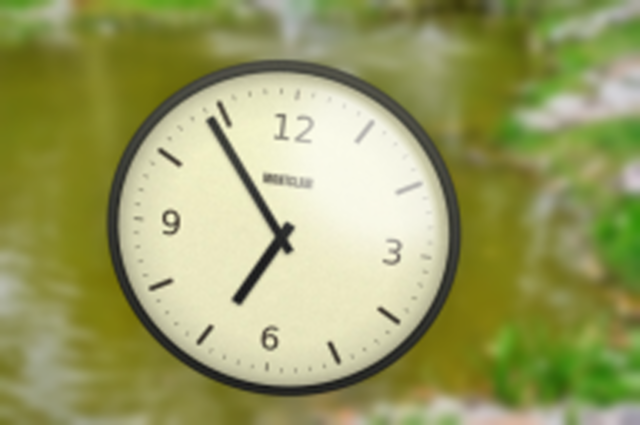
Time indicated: 6:54
